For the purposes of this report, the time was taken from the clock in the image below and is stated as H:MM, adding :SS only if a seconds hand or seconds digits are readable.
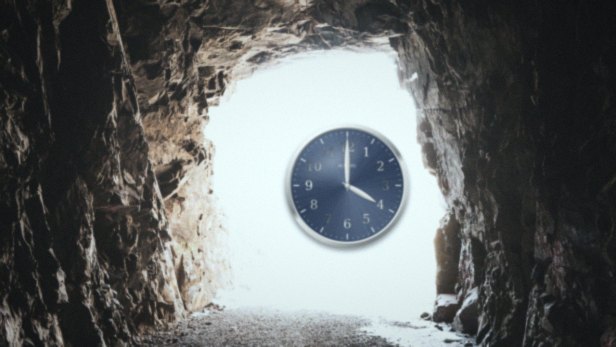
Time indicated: 4:00
